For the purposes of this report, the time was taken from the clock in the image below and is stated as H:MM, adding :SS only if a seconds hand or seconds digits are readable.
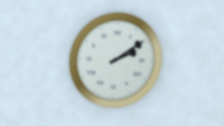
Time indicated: 2:09
